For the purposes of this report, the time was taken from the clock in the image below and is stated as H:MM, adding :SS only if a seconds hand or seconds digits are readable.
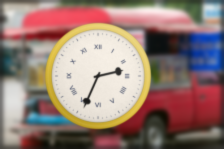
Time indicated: 2:34
